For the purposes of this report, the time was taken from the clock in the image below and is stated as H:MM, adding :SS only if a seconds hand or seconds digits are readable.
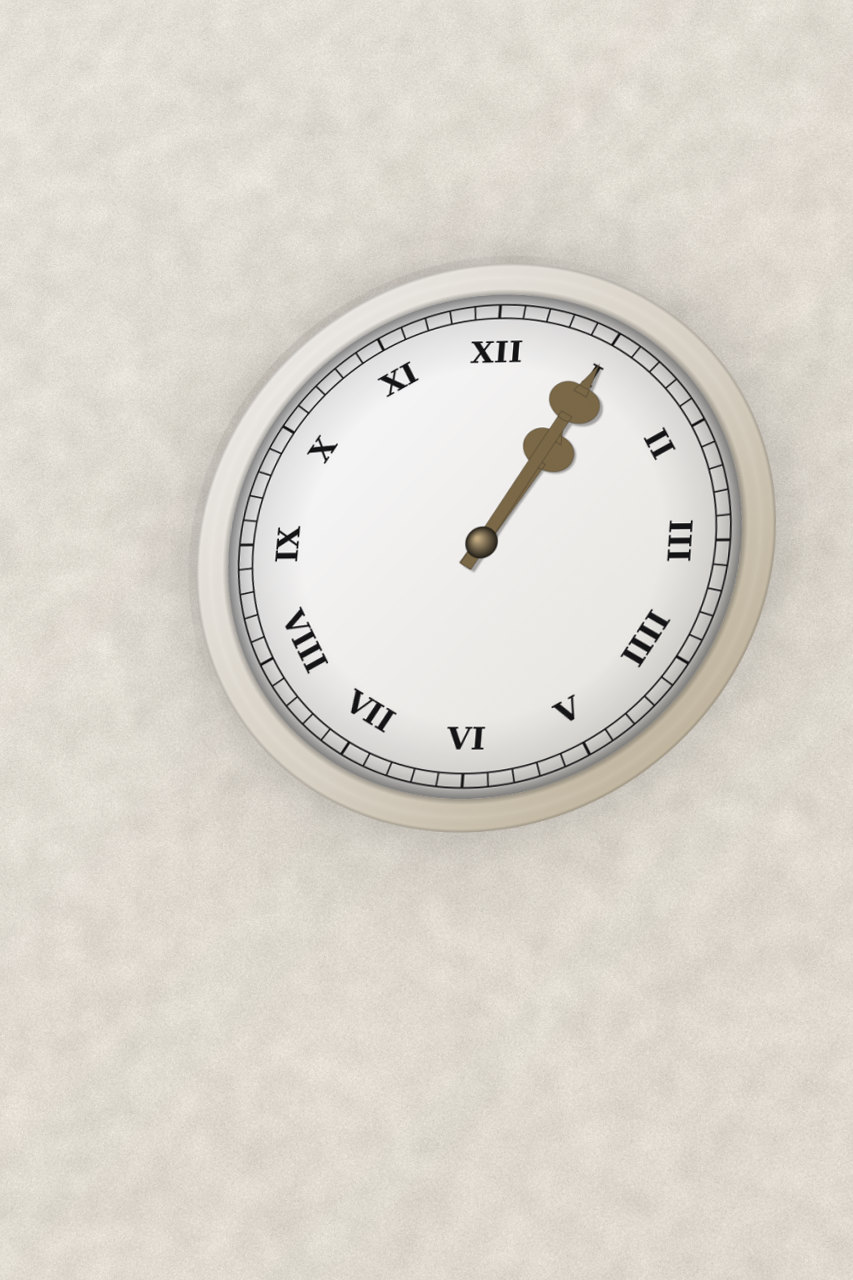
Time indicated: 1:05
